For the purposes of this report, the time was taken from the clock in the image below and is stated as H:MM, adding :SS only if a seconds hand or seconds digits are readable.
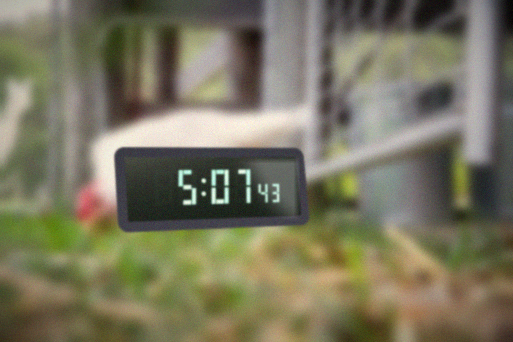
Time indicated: 5:07:43
